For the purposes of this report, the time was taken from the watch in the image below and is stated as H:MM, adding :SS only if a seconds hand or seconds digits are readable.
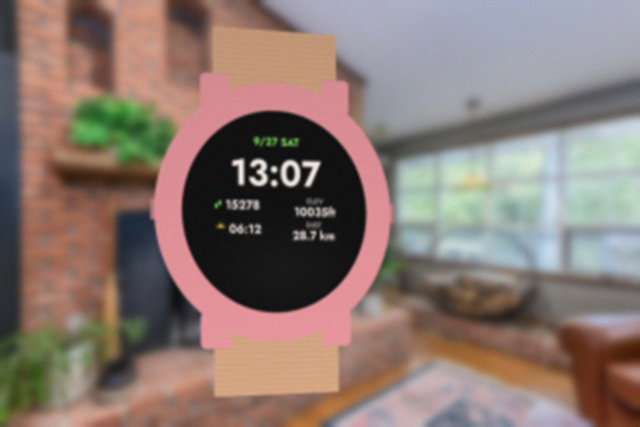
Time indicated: 13:07
